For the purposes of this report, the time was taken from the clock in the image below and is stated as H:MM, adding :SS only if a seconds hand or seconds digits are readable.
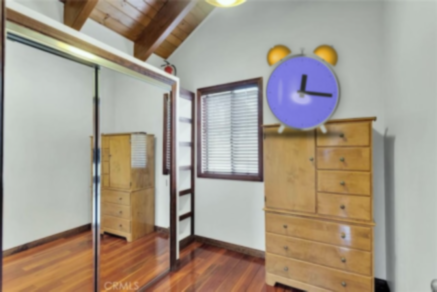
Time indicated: 12:16
